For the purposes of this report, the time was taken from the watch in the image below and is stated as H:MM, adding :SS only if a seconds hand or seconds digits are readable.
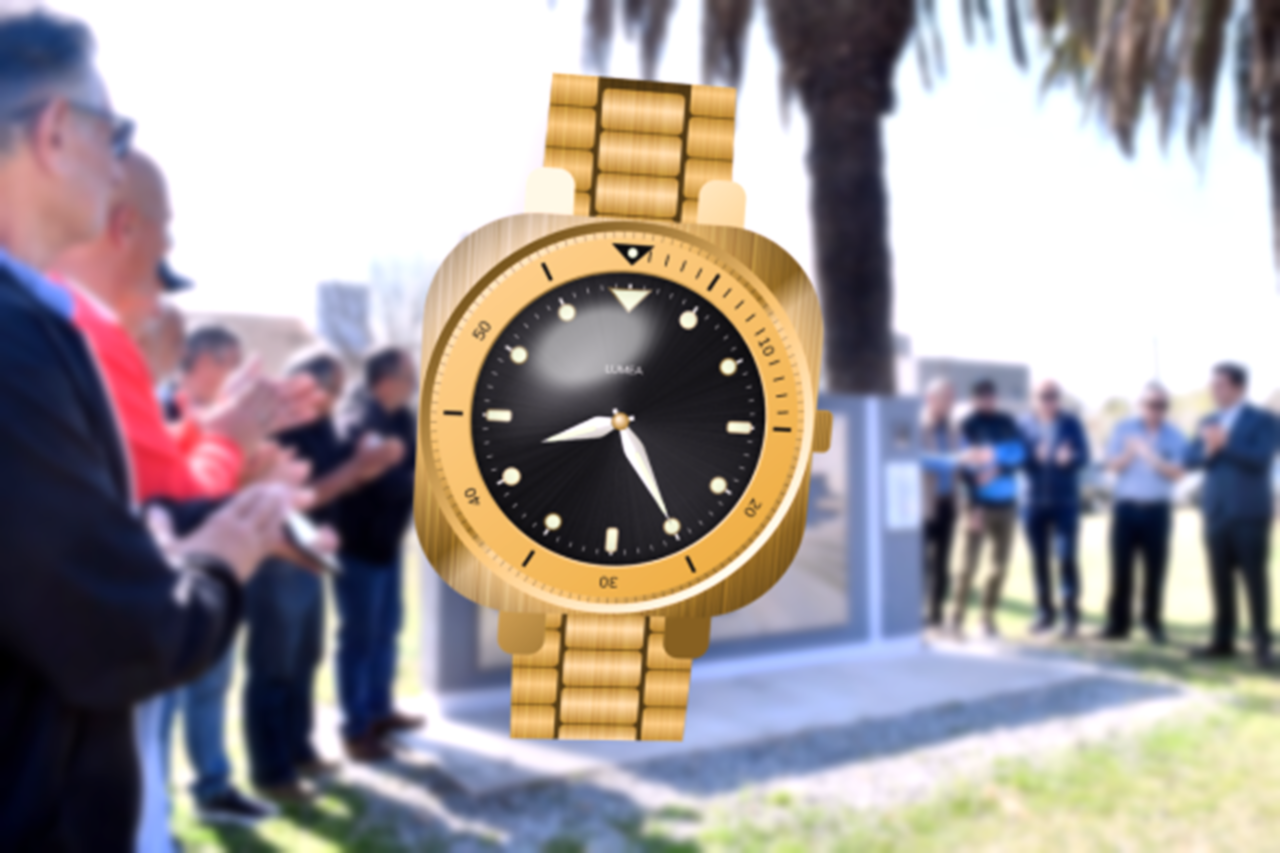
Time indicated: 8:25
